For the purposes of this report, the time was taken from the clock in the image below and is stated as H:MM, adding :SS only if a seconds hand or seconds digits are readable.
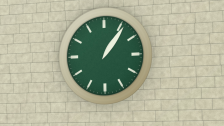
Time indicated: 1:06
